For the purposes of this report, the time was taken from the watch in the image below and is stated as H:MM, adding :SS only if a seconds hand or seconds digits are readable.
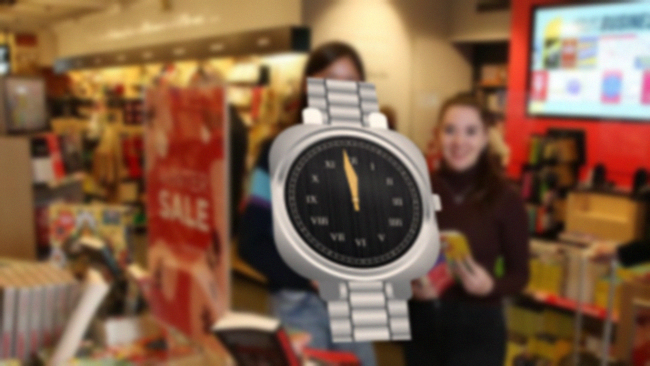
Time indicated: 11:59
